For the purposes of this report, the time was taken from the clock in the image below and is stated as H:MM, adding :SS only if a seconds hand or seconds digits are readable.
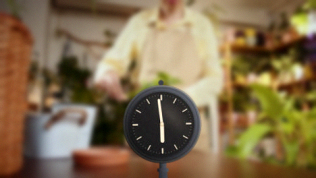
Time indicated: 5:59
